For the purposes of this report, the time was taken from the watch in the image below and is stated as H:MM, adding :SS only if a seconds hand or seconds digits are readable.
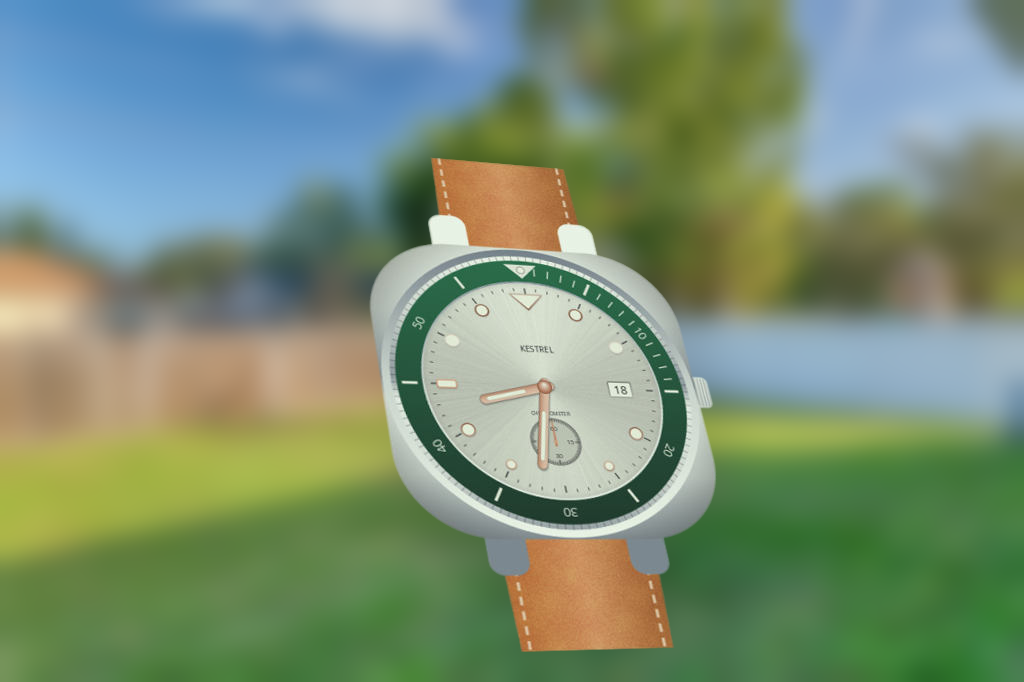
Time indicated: 8:32
